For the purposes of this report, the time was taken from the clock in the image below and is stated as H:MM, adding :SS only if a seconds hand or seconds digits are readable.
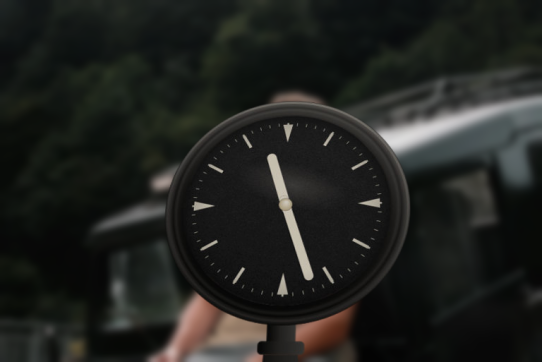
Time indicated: 11:27
